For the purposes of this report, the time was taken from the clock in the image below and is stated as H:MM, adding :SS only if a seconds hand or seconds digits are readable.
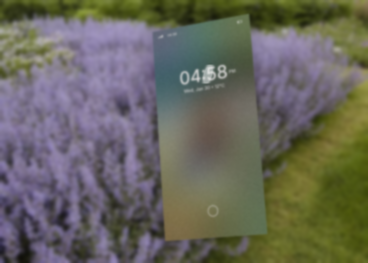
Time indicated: 4:58
